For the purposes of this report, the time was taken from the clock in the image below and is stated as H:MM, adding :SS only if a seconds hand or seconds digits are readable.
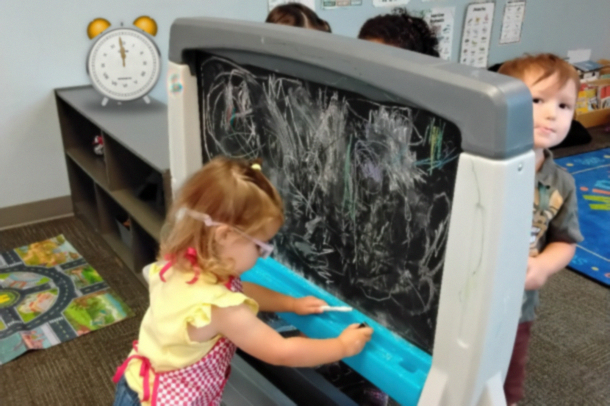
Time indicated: 11:59
